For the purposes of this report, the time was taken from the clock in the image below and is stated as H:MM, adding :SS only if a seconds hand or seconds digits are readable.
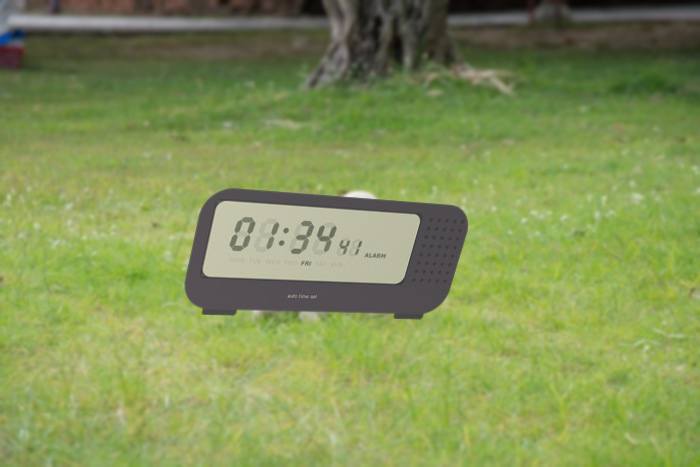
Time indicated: 1:34:41
